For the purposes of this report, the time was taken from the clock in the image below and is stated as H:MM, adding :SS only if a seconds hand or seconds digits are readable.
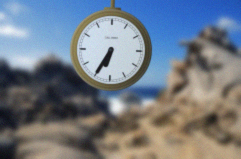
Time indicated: 6:35
